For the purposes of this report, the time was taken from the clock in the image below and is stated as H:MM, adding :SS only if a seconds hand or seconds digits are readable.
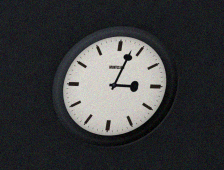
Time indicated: 3:03
